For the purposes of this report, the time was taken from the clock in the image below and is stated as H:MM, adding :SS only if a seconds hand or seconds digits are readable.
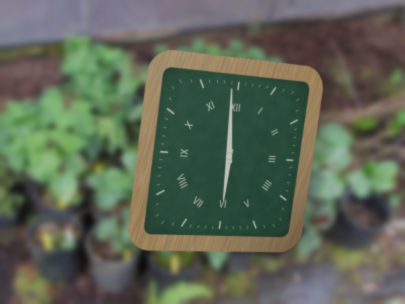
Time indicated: 5:59
